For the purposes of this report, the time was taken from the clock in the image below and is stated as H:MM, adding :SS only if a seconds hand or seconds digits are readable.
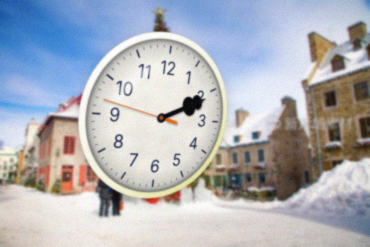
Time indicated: 2:10:47
